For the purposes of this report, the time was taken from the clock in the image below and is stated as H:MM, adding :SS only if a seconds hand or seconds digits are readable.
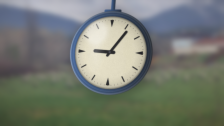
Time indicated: 9:06
